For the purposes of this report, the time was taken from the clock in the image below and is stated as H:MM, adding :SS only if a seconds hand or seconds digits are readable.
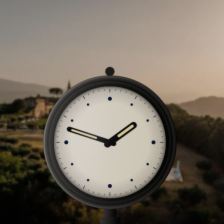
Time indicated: 1:48
